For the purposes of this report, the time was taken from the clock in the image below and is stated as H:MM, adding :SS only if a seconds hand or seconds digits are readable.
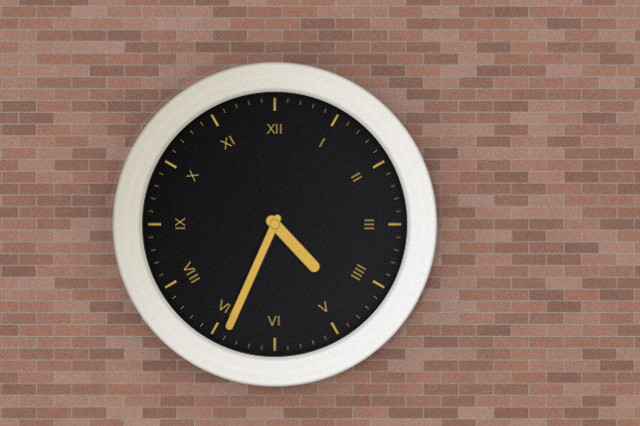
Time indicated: 4:34
